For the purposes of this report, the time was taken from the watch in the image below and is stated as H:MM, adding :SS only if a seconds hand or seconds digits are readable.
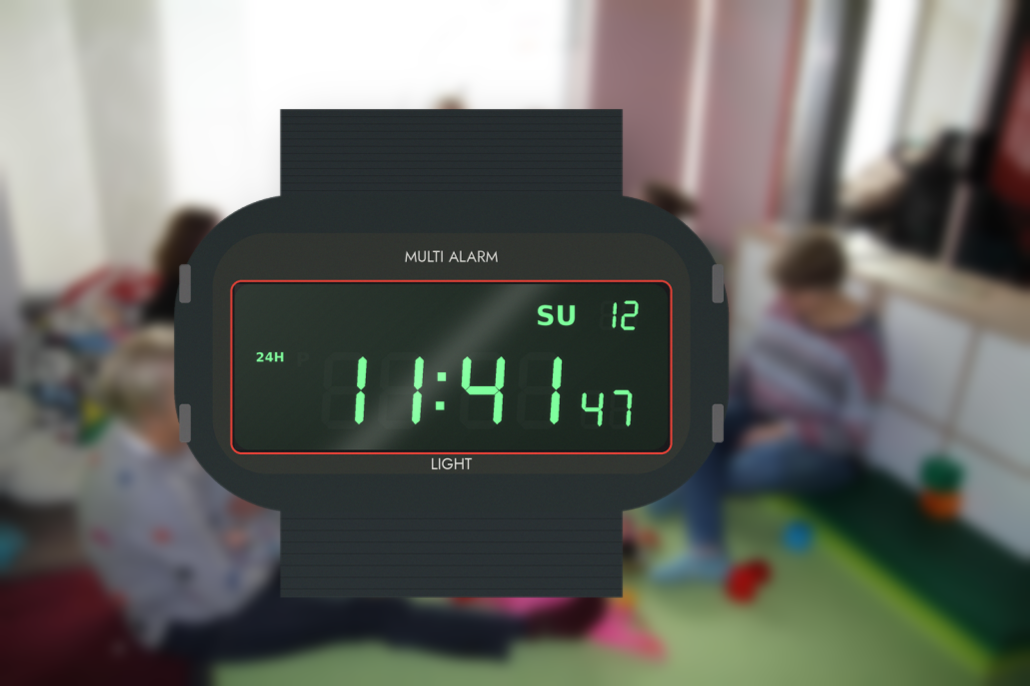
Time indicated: 11:41:47
